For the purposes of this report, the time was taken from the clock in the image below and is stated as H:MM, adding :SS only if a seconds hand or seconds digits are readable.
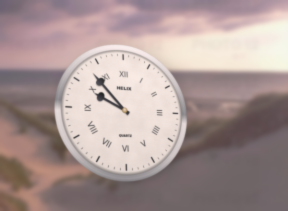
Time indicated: 9:53
